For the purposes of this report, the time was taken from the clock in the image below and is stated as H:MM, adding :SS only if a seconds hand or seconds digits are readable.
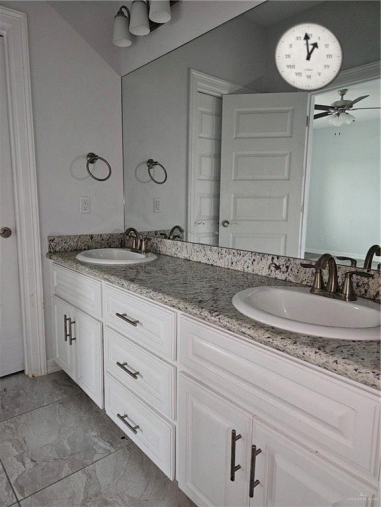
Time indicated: 12:59
